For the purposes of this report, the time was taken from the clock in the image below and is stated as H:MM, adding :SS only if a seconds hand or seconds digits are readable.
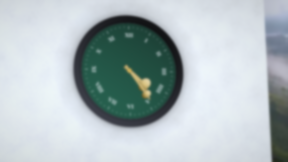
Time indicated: 4:24
